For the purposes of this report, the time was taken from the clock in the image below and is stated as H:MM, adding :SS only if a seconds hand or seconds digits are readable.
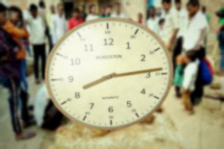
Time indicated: 8:14
